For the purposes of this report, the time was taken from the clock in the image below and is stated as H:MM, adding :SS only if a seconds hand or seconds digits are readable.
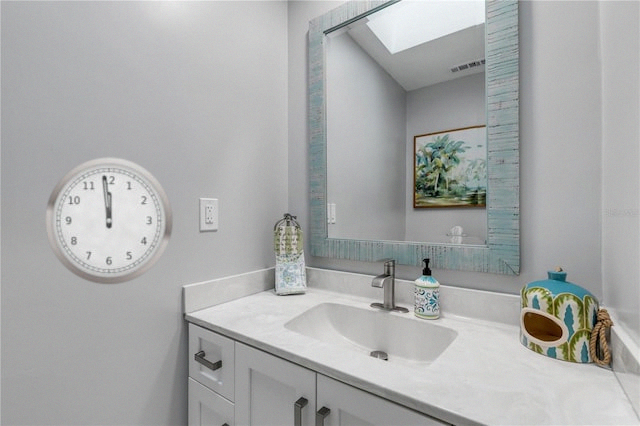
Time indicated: 11:59
